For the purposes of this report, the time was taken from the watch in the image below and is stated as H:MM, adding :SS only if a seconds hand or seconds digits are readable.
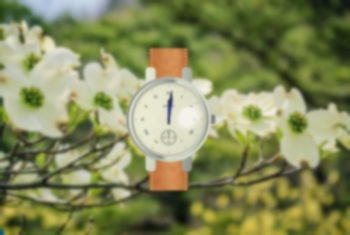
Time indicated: 12:01
